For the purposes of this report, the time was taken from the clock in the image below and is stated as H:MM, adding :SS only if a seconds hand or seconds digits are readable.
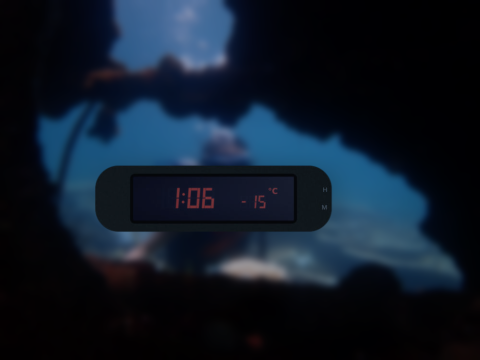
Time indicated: 1:06
